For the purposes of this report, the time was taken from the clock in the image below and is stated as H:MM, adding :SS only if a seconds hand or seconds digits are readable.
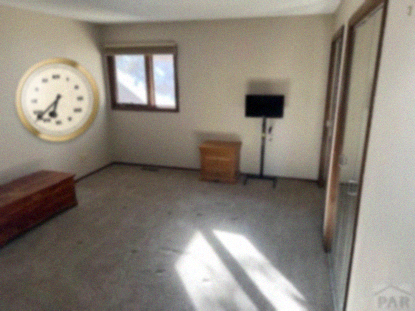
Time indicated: 6:38
